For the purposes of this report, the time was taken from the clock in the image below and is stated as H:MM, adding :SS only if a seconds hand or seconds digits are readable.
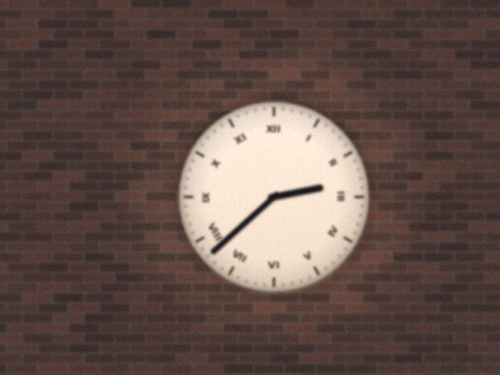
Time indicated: 2:38
